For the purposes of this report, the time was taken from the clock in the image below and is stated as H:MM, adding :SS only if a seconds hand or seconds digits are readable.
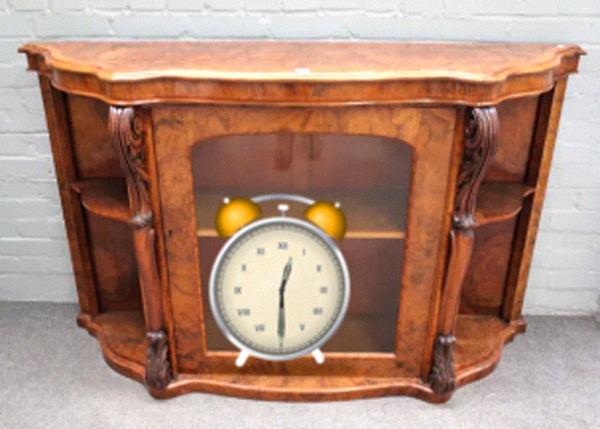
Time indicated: 12:30
